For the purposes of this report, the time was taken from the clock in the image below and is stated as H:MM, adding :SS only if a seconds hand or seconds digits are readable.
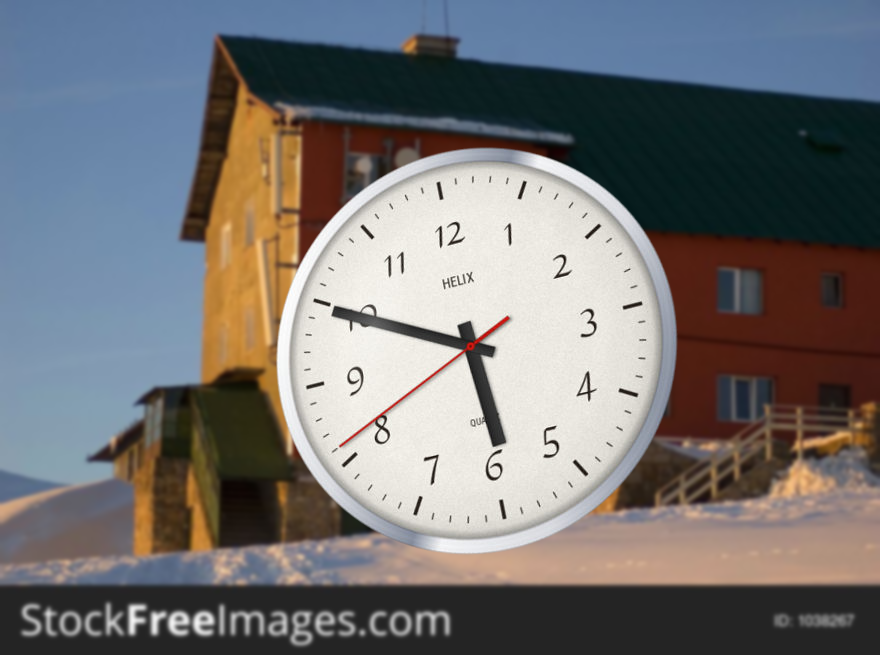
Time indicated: 5:49:41
